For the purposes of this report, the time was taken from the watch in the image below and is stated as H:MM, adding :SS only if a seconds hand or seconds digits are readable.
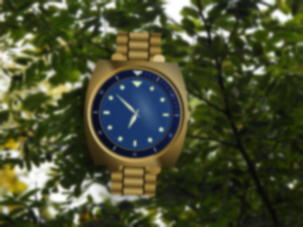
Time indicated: 6:52
